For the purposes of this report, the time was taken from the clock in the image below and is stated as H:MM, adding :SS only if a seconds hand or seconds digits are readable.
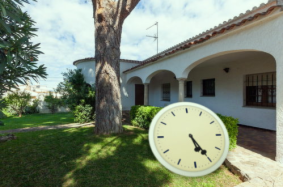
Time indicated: 5:25
